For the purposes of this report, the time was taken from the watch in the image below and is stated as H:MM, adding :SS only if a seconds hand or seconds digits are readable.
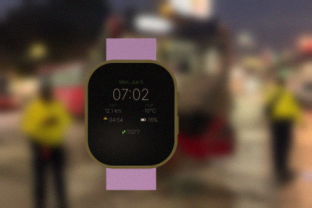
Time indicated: 7:02
